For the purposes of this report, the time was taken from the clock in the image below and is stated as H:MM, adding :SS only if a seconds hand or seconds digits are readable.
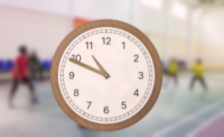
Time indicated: 10:49
